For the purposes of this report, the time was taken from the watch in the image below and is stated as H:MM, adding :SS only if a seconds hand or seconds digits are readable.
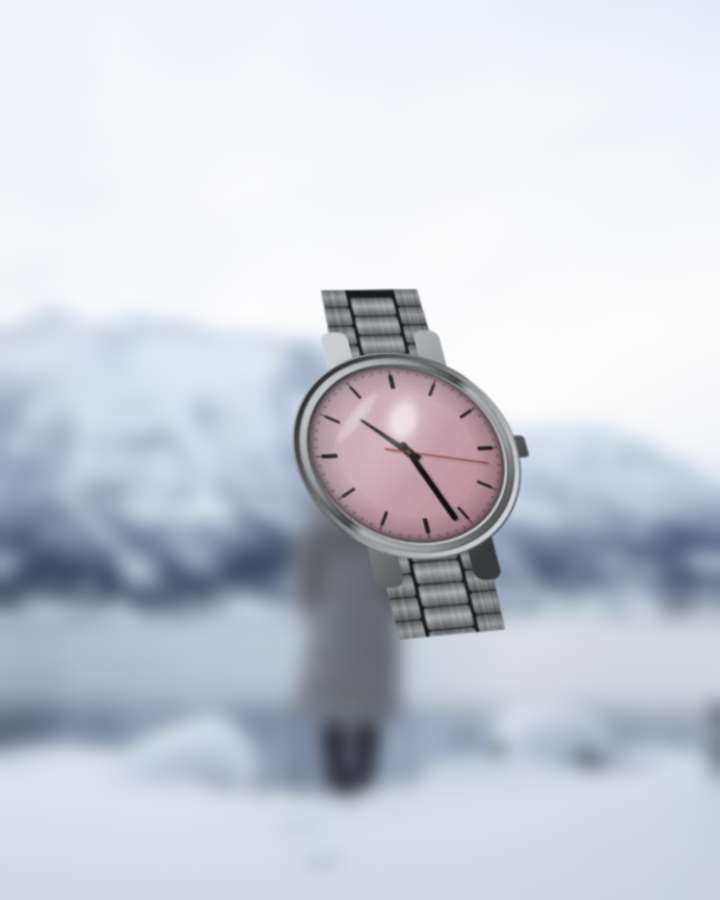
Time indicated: 10:26:17
